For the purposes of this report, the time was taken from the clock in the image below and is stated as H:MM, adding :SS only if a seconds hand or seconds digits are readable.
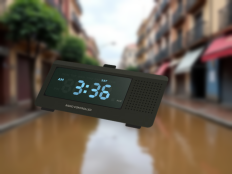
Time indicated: 3:36
